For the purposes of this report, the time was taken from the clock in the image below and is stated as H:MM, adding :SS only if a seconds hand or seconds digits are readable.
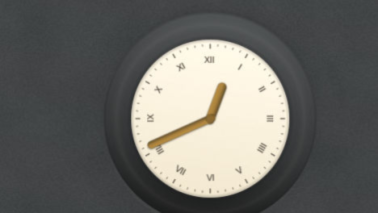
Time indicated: 12:41
